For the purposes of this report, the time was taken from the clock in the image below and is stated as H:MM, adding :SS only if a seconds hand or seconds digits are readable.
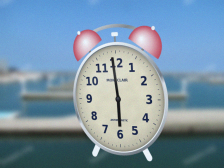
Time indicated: 5:59
